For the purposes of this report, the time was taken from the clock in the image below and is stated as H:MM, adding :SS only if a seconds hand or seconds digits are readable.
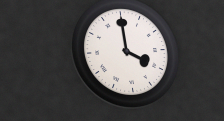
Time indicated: 4:00
